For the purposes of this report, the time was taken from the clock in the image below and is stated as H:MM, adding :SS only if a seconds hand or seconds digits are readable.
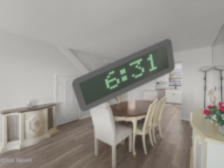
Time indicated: 6:31
